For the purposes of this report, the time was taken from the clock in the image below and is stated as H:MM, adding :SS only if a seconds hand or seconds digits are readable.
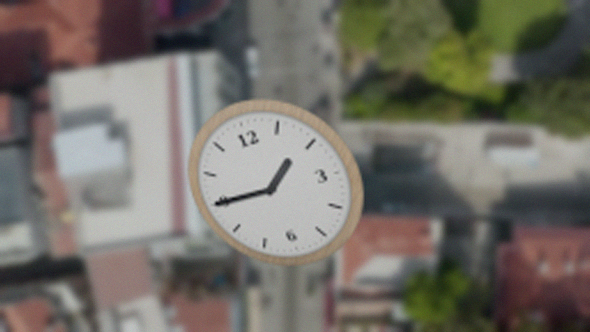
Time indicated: 1:45
